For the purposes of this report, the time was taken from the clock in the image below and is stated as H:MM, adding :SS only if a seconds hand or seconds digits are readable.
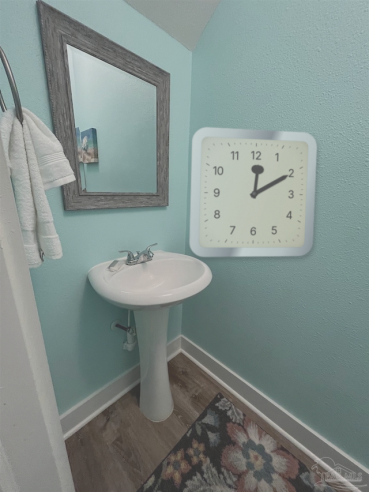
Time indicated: 12:10
